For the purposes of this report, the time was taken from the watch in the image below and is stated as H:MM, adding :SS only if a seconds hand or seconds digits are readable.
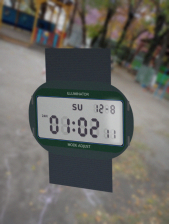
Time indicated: 1:02:11
